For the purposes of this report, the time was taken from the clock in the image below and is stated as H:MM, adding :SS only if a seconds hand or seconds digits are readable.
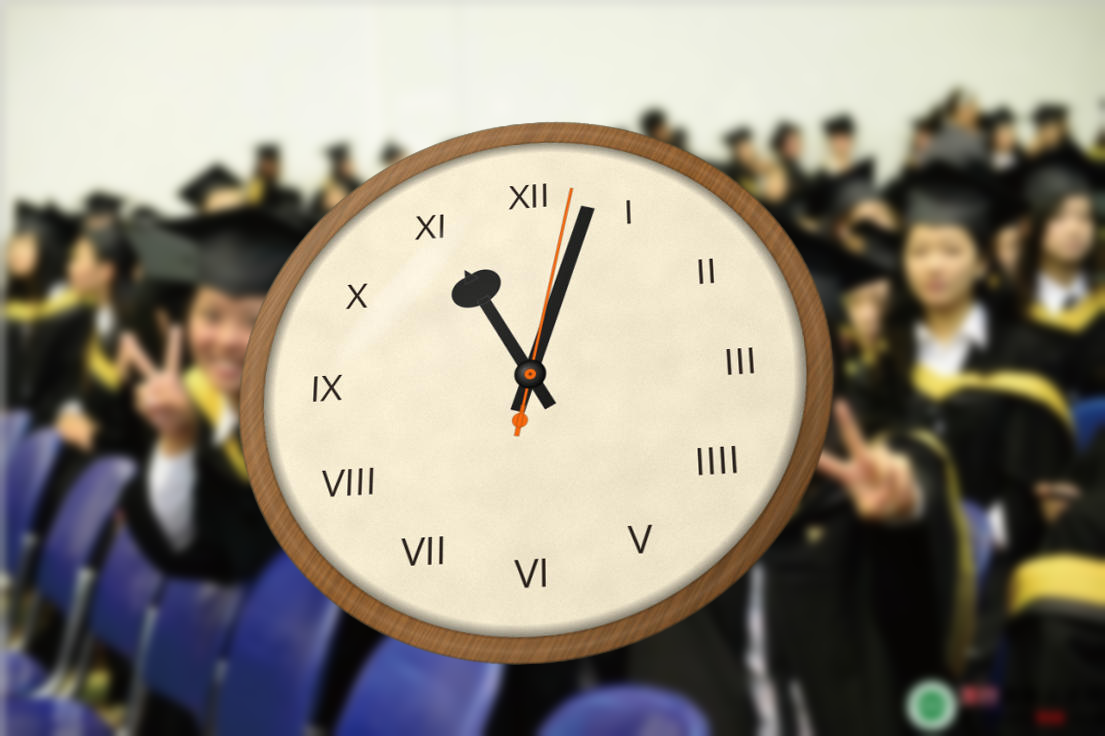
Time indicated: 11:03:02
